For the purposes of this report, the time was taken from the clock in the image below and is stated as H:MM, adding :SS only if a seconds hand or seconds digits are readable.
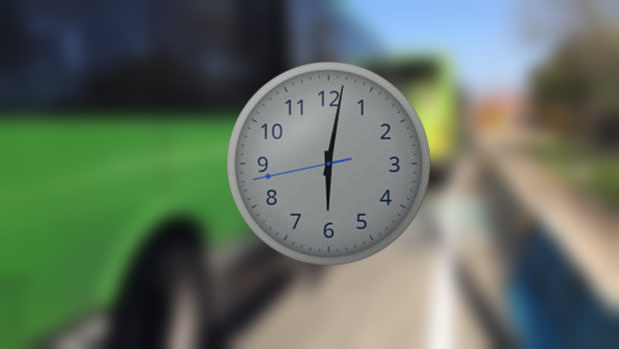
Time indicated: 6:01:43
